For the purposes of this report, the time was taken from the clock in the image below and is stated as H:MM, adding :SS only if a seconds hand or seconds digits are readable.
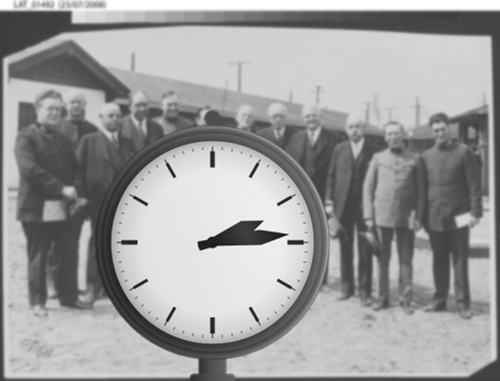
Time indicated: 2:14
